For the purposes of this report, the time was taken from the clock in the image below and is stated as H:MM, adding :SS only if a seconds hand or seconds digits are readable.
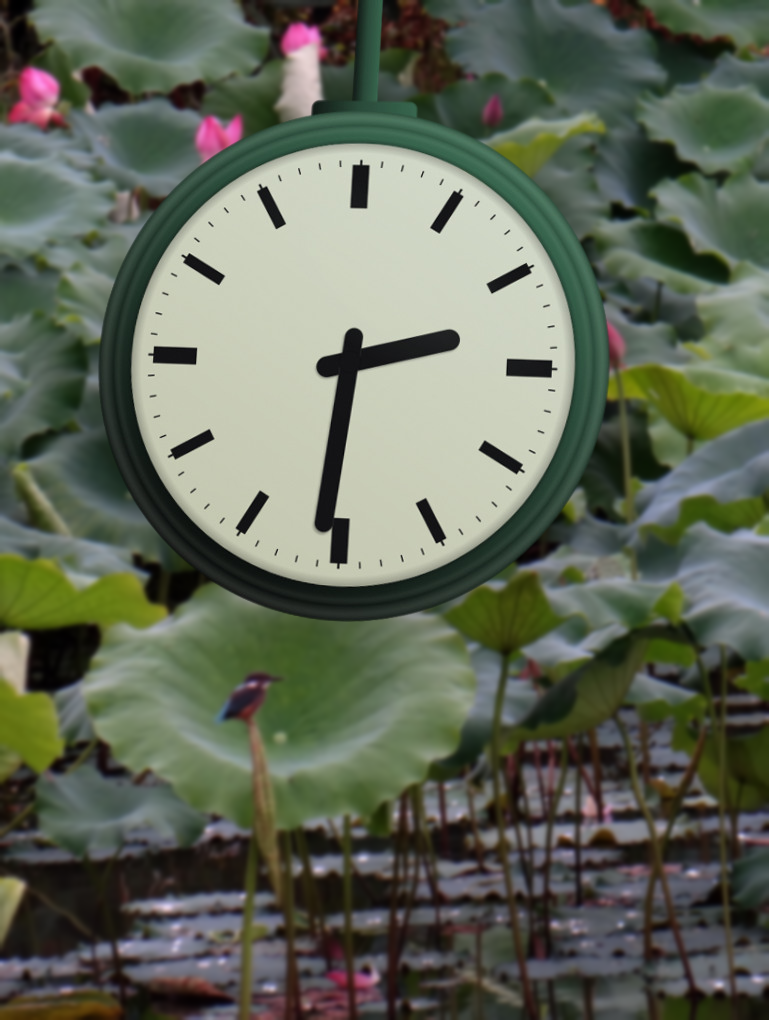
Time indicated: 2:31
